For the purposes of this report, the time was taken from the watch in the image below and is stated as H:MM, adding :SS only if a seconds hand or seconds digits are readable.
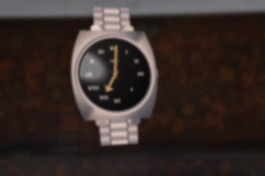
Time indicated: 7:01
